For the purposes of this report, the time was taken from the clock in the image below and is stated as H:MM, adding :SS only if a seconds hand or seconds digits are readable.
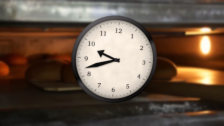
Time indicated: 9:42
